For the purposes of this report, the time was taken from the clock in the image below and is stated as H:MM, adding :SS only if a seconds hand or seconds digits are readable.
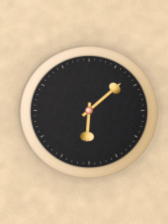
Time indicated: 6:08
